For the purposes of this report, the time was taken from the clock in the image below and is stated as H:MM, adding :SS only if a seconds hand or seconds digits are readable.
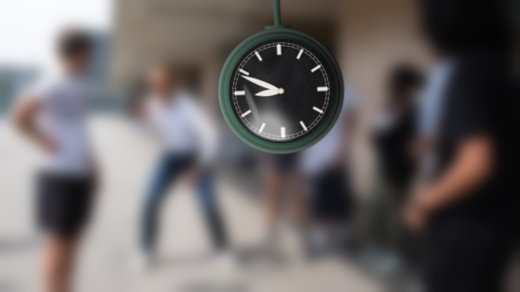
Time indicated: 8:49
